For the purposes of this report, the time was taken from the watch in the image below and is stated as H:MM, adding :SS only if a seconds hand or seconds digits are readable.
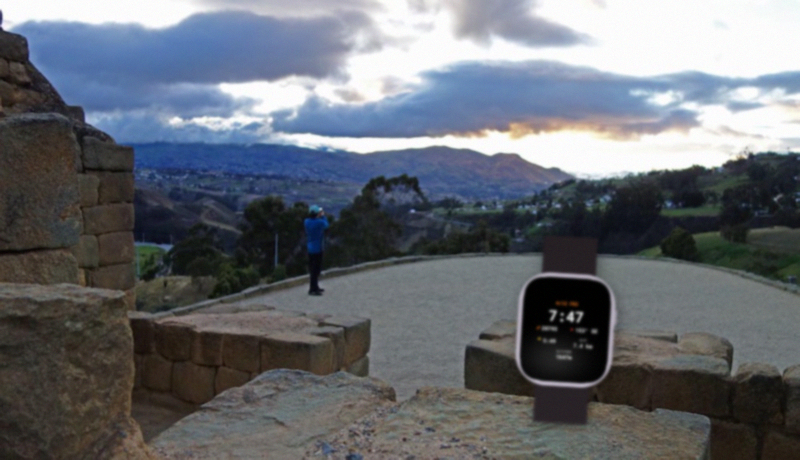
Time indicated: 7:47
